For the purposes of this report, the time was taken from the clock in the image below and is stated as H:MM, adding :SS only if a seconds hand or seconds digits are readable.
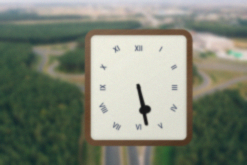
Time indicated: 5:28
